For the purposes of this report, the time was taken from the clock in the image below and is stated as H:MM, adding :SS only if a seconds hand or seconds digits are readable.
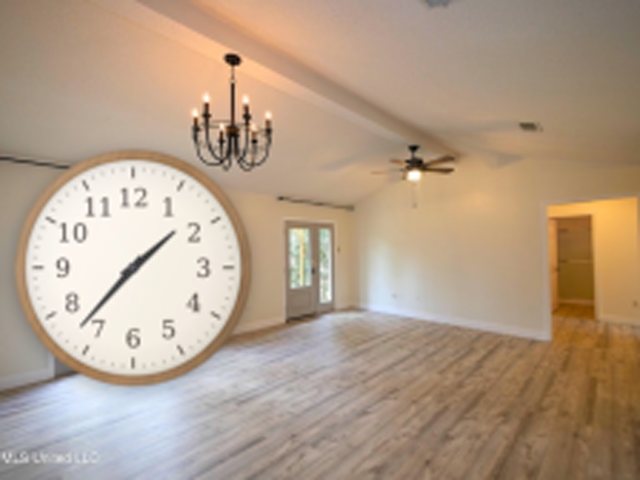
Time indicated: 1:37
